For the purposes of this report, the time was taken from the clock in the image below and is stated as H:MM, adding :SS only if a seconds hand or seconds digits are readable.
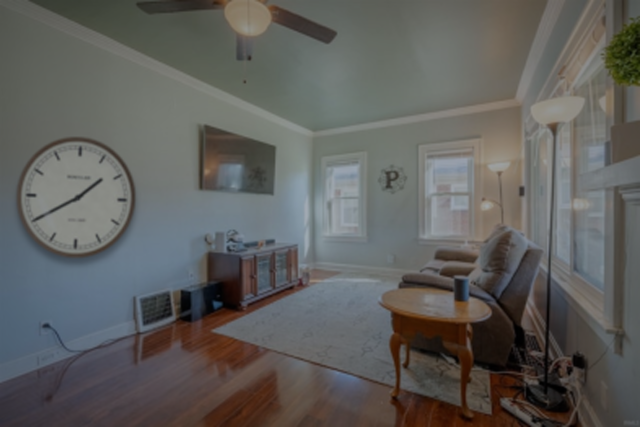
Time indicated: 1:40
